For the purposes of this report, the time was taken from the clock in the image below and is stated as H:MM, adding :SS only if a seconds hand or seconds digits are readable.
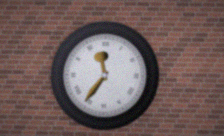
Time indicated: 11:36
